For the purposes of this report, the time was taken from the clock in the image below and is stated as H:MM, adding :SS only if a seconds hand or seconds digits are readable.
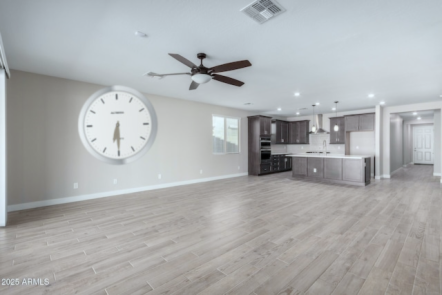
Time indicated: 6:30
